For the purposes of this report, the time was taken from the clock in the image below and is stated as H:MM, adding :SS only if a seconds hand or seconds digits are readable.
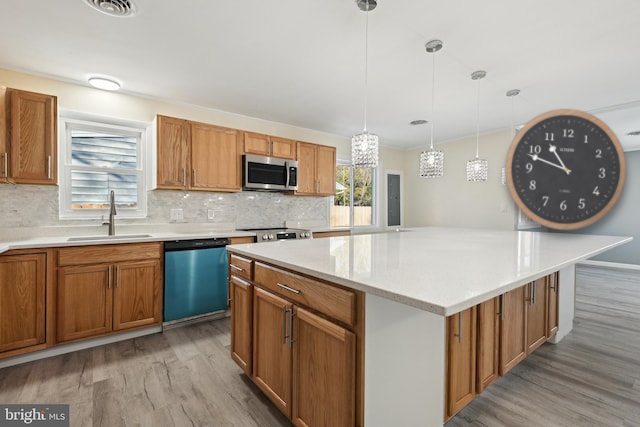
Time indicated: 10:48
